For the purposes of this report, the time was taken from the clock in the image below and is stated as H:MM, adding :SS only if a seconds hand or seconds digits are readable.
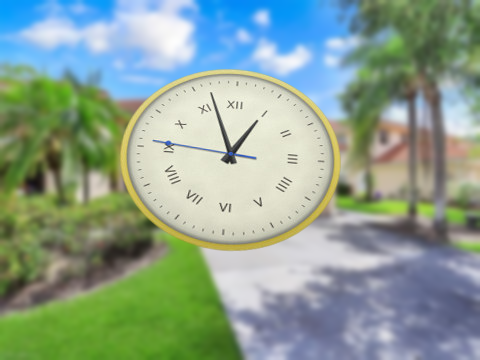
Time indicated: 12:56:46
